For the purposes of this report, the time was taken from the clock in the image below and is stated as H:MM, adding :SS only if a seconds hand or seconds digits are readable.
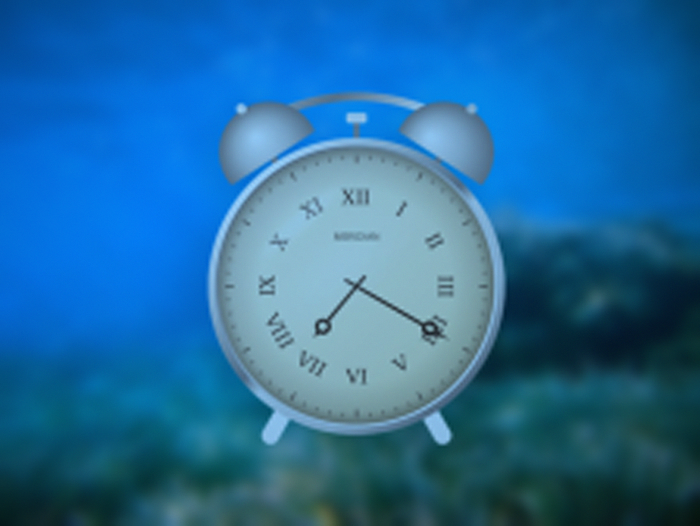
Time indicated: 7:20
